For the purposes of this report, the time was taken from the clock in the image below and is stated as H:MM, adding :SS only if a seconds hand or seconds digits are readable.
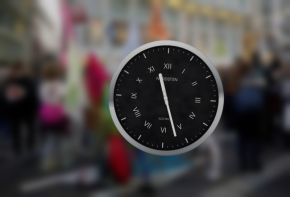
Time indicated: 11:27
